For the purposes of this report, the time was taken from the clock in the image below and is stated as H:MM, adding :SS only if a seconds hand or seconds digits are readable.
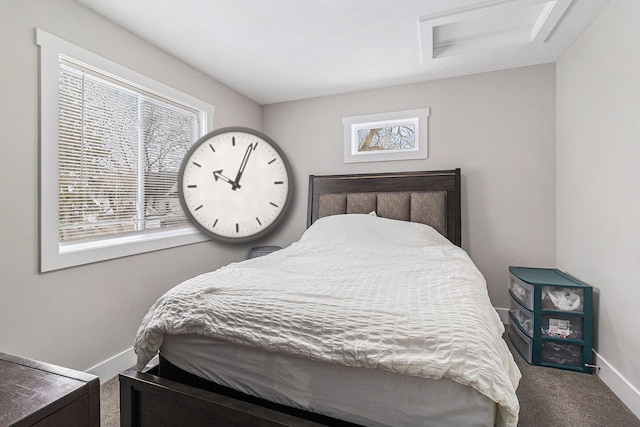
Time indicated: 10:04
